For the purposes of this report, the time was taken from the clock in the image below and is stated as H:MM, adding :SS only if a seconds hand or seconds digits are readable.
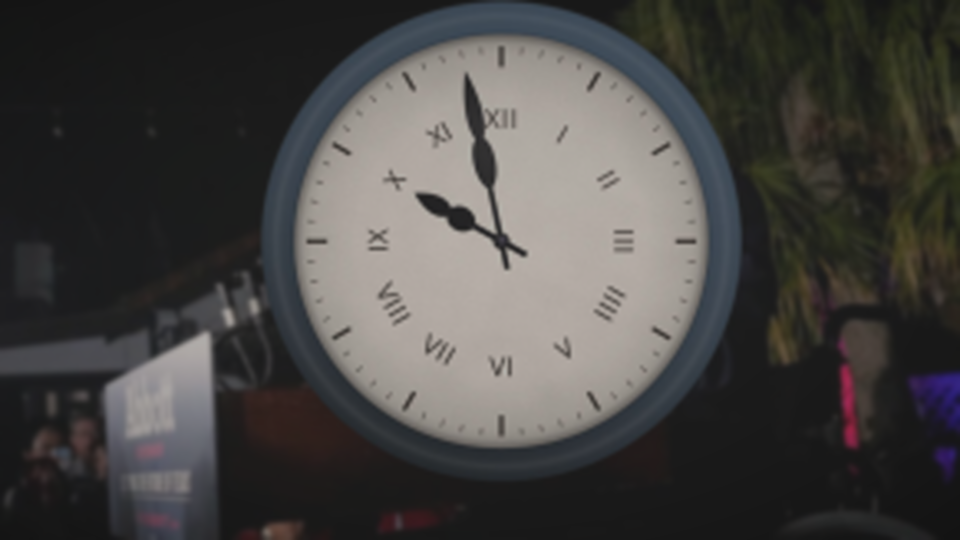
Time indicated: 9:58
